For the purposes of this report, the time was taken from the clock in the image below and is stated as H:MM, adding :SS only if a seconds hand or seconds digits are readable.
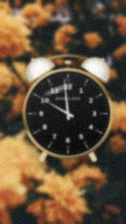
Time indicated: 9:59
